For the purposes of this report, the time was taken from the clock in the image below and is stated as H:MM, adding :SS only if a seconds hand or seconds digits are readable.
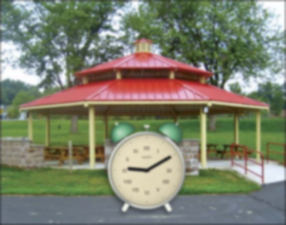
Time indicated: 9:10
